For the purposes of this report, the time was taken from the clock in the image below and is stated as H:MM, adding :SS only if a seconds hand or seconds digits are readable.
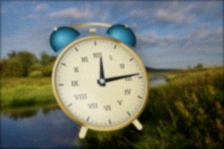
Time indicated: 12:14
